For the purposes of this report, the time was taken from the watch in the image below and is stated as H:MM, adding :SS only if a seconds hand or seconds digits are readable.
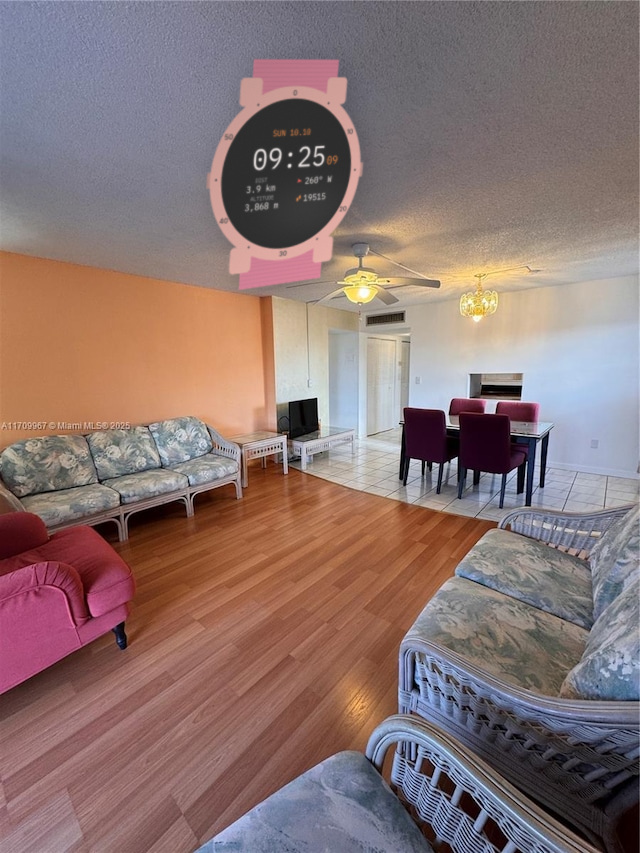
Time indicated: 9:25:09
